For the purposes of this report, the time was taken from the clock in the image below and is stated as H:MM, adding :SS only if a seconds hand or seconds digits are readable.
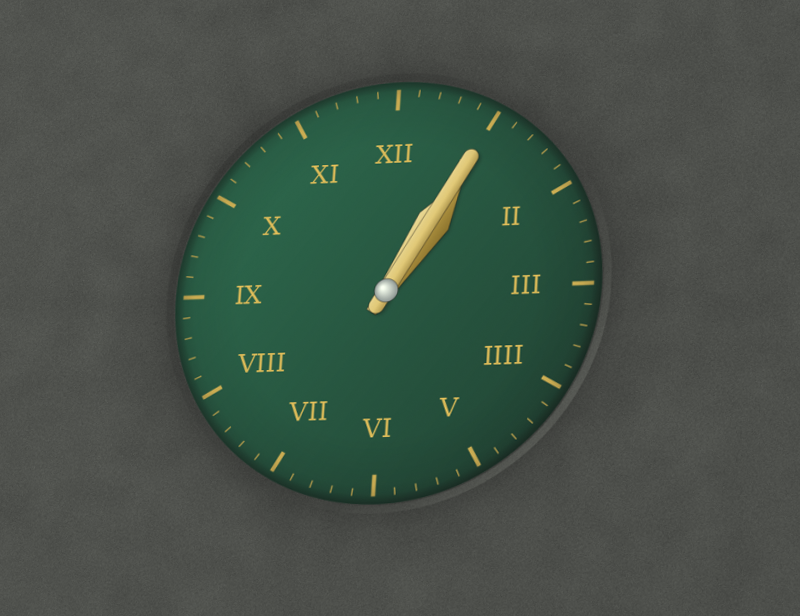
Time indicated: 1:05
